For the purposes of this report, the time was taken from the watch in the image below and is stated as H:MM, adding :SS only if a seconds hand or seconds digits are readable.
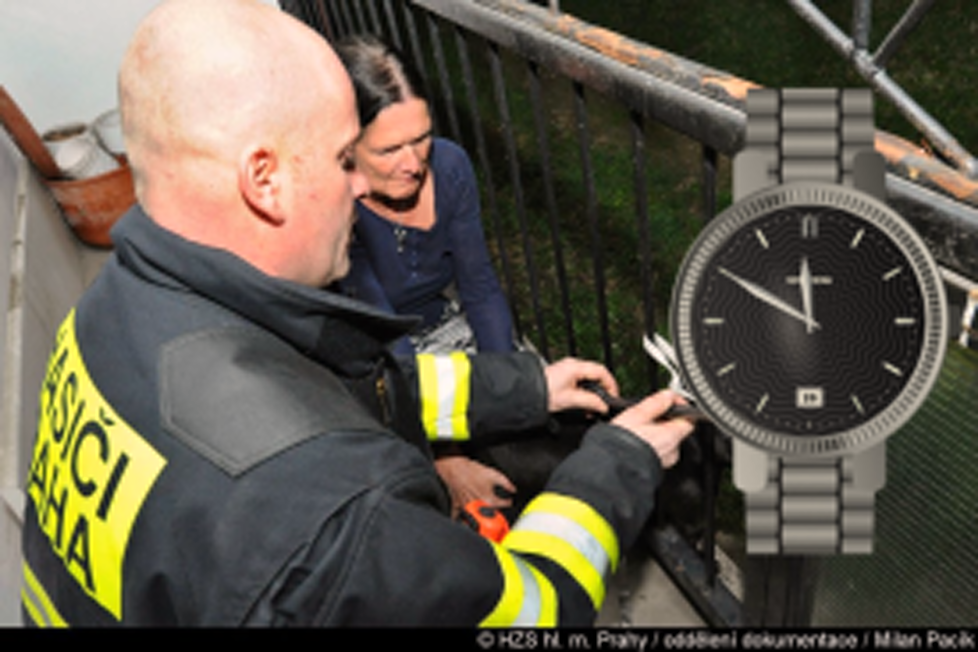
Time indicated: 11:50
